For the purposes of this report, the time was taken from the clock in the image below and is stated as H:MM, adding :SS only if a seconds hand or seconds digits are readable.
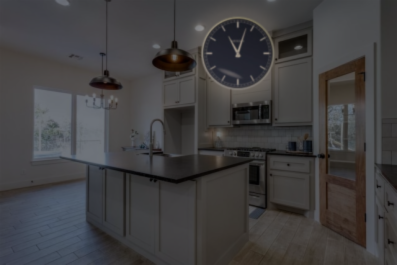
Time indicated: 11:03
